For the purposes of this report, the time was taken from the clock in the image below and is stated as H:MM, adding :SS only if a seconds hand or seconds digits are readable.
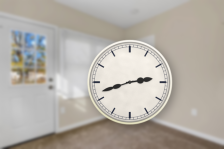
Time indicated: 2:42
